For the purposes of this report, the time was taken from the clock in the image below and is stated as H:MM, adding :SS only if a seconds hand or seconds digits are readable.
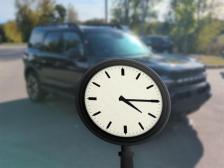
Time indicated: 4:15
